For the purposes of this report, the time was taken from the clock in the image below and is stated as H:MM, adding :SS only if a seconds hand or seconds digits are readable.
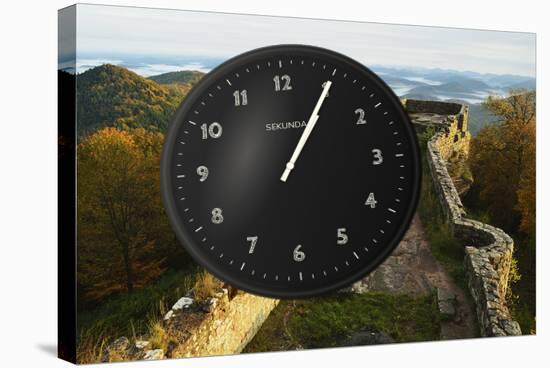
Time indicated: 1:05
